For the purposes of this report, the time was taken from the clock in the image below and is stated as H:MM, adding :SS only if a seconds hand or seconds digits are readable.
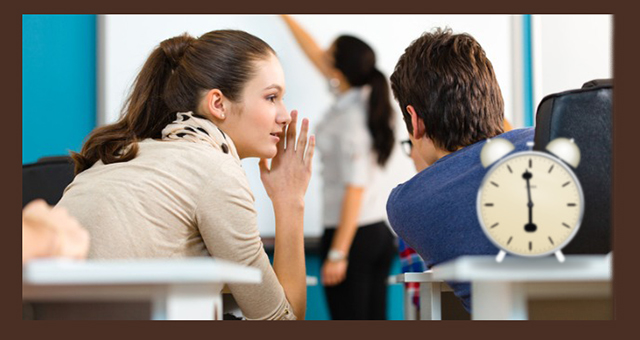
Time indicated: 5:59
